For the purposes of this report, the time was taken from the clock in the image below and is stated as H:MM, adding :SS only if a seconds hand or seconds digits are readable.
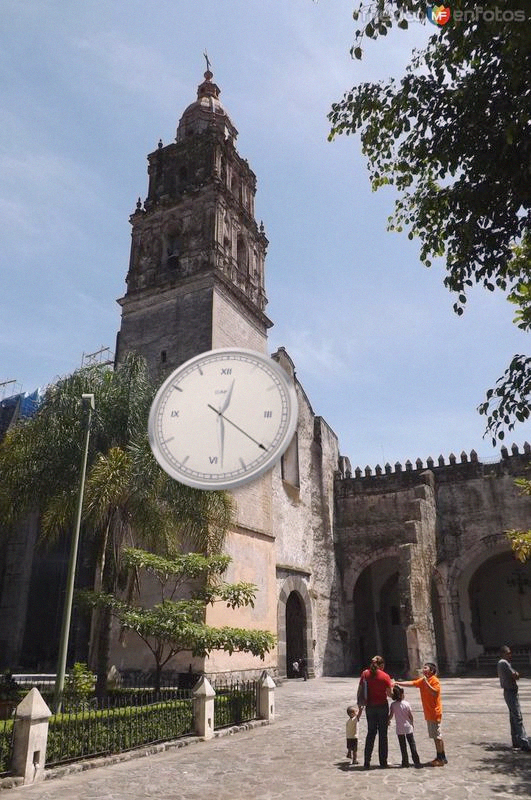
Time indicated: 12:28:21
